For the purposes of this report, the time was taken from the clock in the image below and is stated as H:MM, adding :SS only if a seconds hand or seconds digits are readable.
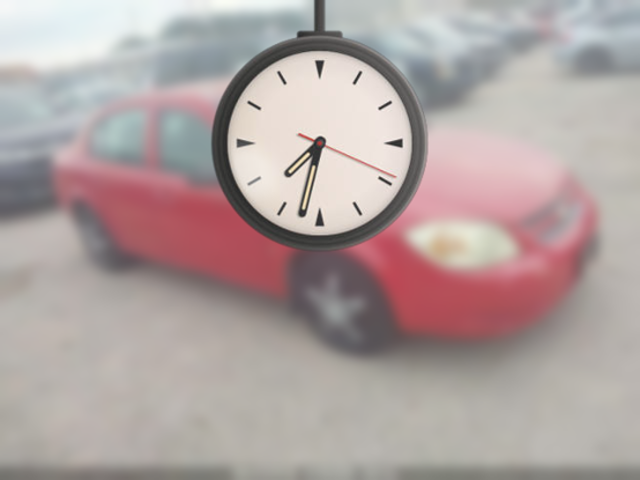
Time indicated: 7:32:19
